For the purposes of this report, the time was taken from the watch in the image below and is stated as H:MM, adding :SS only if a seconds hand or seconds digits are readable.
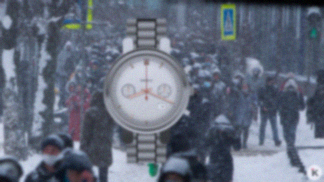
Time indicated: 8:19
